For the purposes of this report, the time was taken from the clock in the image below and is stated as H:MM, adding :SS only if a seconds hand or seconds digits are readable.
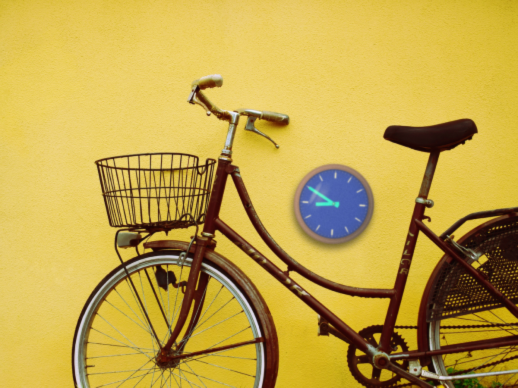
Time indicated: 8:50
